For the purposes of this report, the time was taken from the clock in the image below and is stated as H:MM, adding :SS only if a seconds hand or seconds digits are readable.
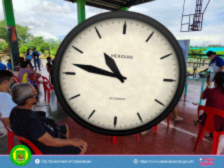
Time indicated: 10:47
